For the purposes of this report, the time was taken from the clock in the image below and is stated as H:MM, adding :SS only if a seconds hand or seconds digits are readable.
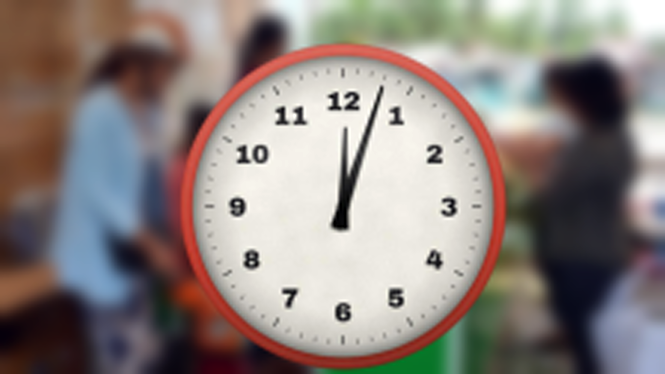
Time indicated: 12:03
